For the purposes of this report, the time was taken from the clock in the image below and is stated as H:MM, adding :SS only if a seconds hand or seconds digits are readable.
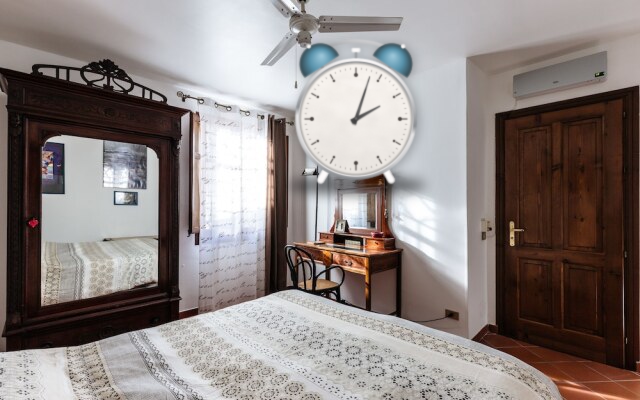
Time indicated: 2:03
